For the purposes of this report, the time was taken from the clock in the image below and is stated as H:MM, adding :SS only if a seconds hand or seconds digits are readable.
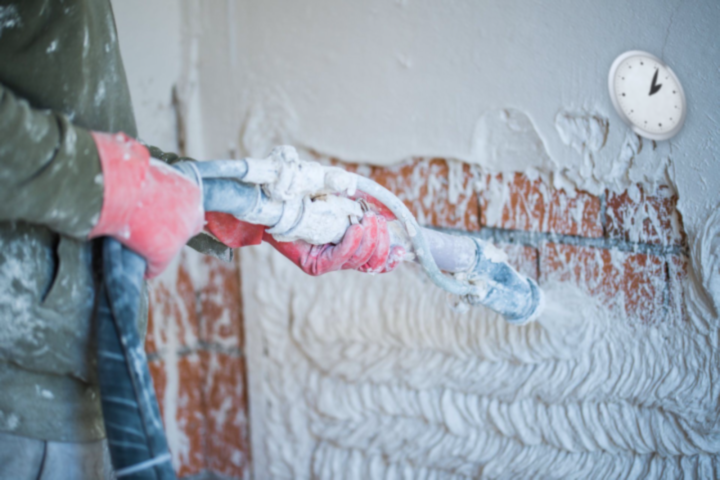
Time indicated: 2:06
